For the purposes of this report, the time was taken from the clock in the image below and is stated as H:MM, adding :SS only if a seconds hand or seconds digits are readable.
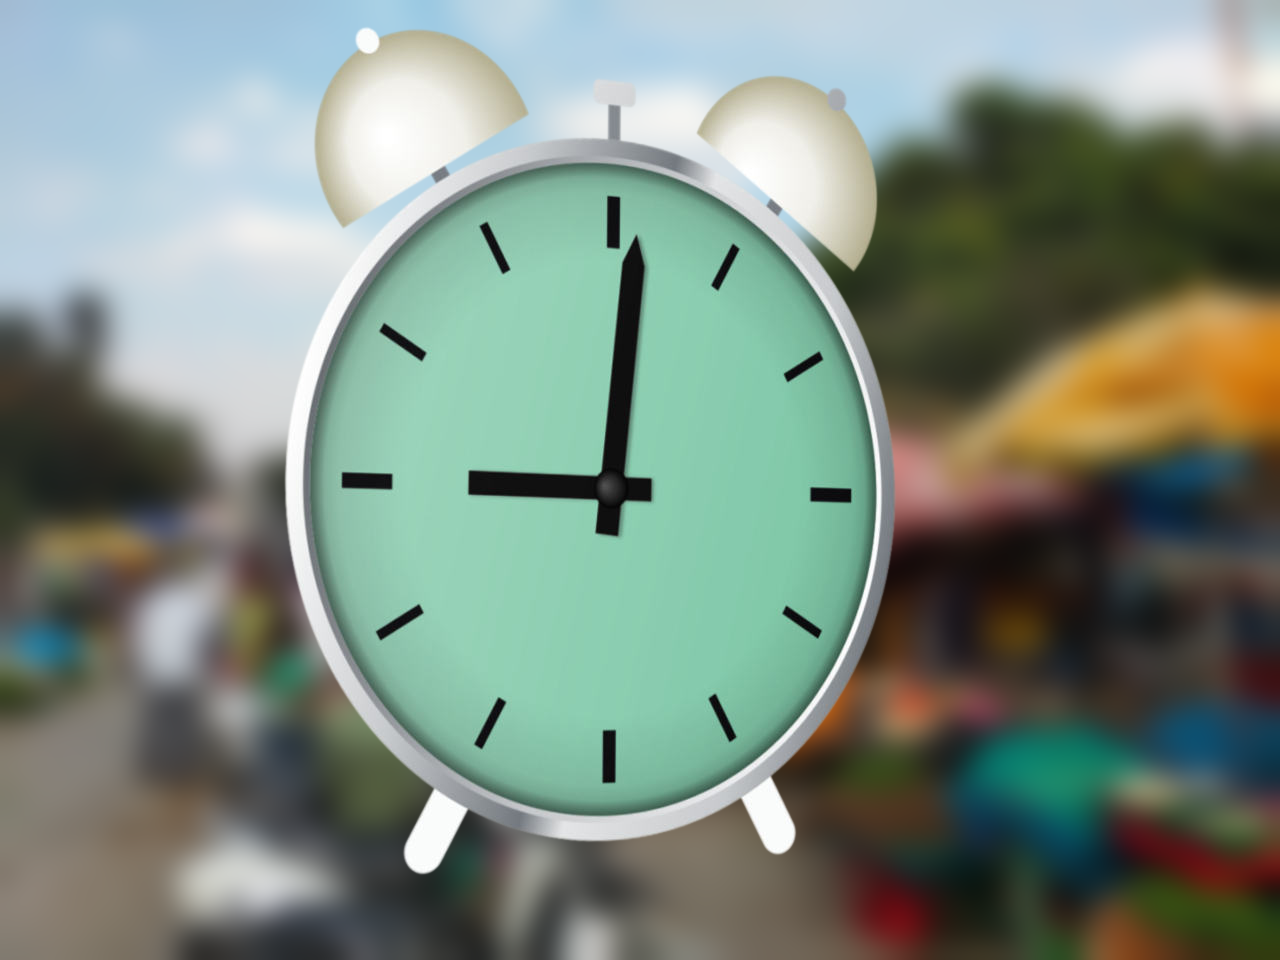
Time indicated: 9:01
